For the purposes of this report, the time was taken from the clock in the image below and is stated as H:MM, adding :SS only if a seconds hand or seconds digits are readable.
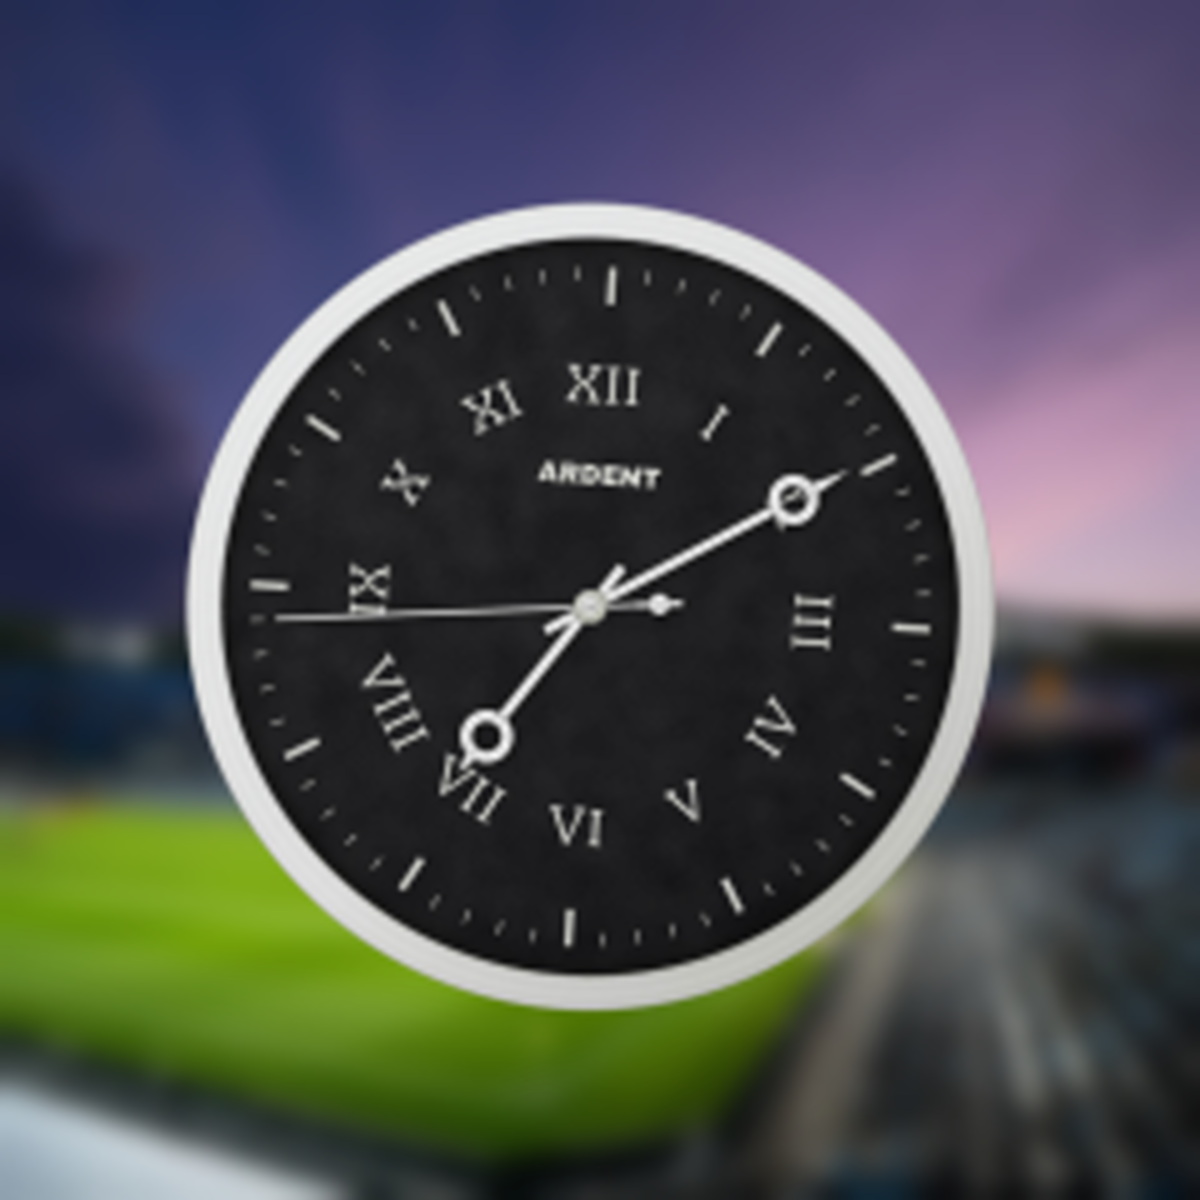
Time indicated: 7:09:44
